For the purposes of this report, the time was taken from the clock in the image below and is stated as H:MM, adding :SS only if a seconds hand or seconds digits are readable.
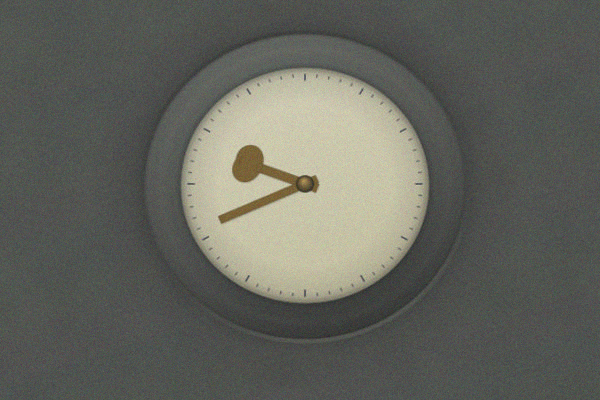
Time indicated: 9:41
